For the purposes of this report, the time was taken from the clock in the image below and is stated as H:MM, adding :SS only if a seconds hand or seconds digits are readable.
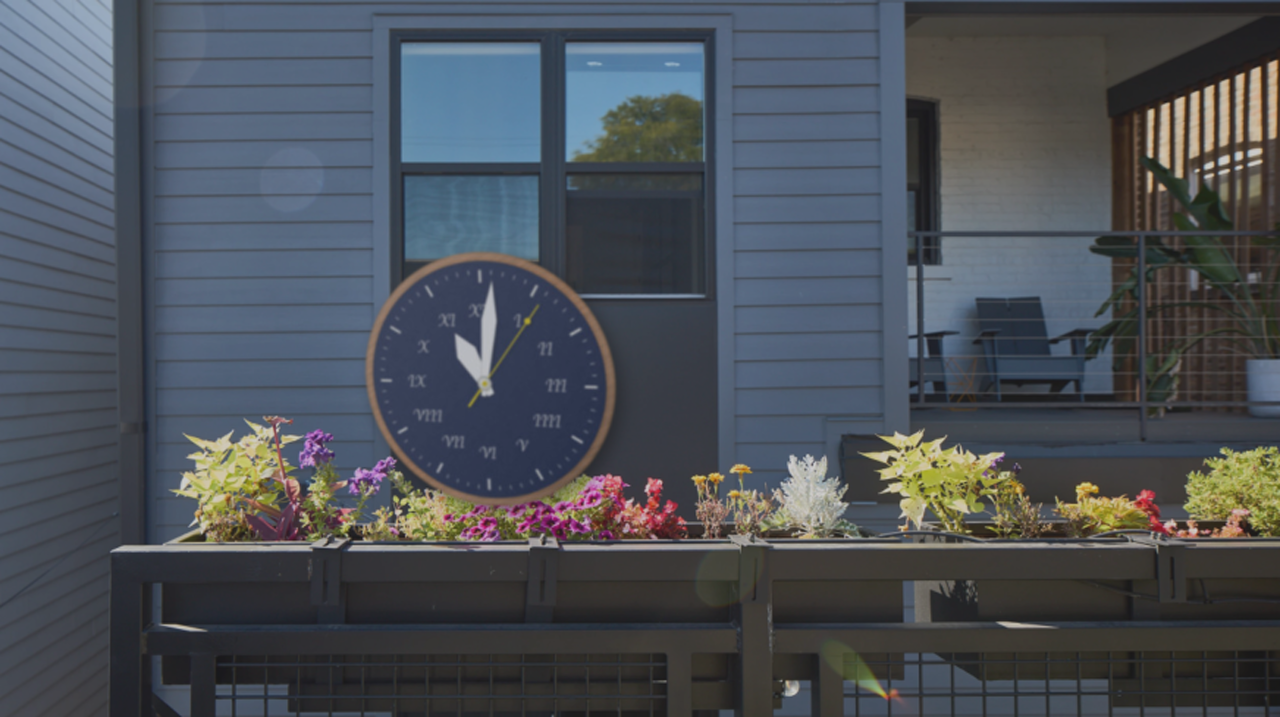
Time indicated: 11:01:06
